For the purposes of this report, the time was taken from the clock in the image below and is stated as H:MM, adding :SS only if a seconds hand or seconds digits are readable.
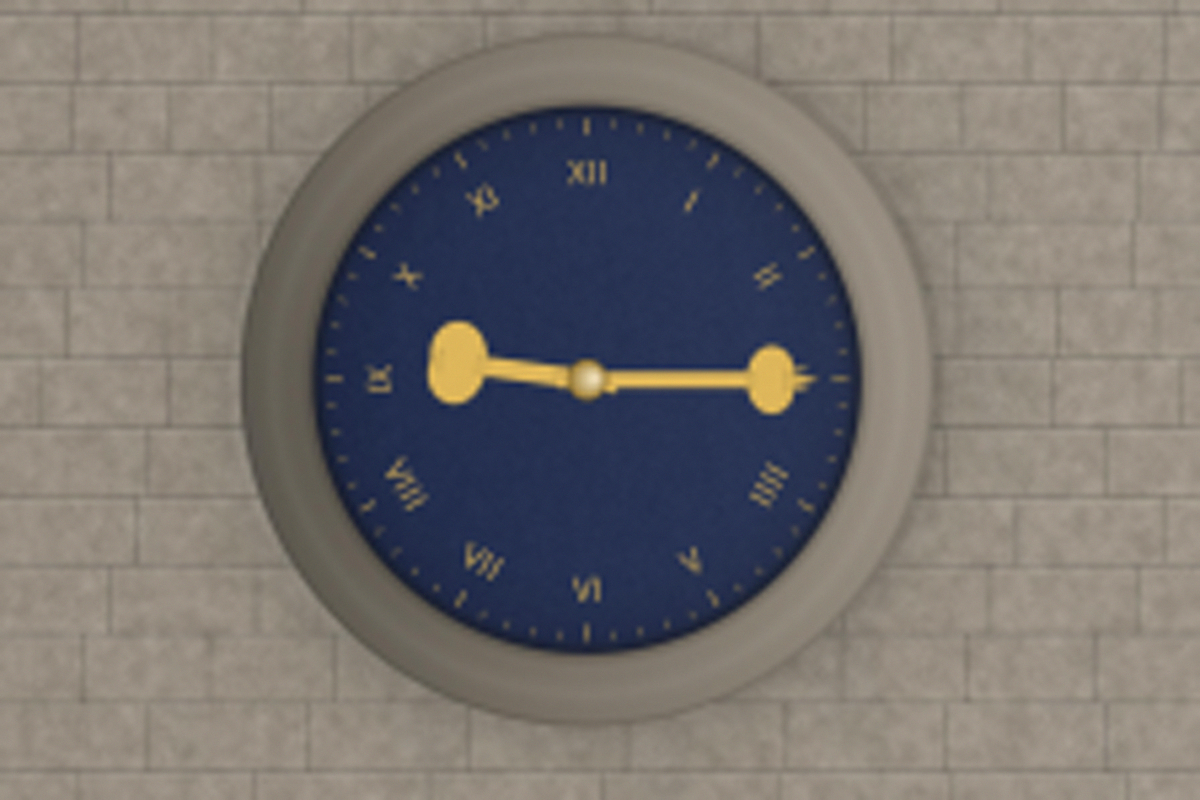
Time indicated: 9:15
